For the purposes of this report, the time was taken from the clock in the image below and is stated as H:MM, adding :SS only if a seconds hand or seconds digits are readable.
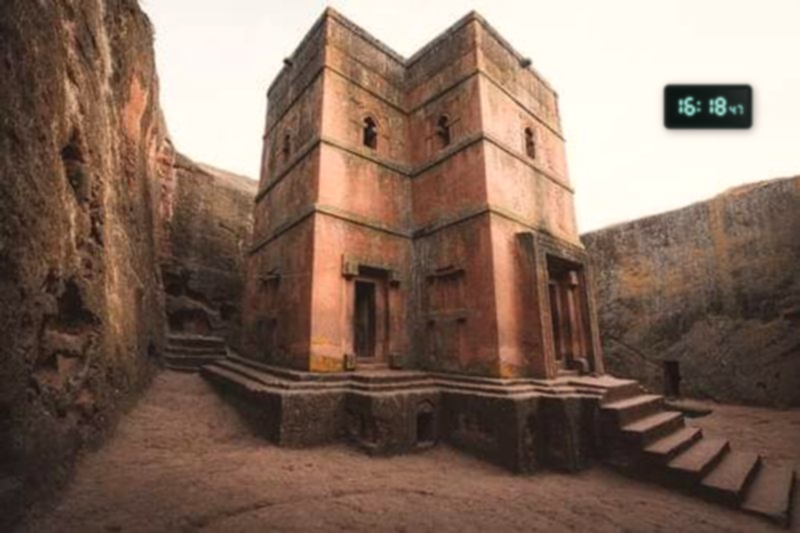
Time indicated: 16:18
